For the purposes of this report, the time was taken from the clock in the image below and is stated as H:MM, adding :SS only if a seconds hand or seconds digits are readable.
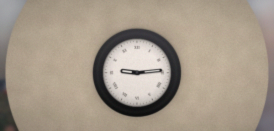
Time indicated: 9:14
